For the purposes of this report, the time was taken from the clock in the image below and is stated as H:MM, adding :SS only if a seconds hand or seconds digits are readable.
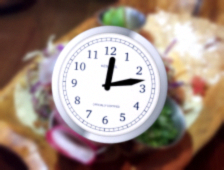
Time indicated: 12:13
